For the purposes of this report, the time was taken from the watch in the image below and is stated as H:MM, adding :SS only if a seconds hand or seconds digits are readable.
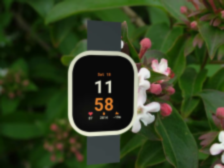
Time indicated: 11:58
